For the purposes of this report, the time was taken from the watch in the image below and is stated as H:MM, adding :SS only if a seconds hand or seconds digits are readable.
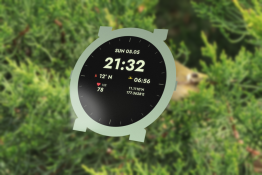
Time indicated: 21:32
